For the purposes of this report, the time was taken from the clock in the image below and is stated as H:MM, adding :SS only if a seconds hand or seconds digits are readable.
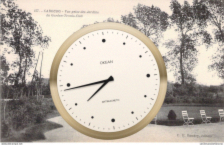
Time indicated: 7:44
